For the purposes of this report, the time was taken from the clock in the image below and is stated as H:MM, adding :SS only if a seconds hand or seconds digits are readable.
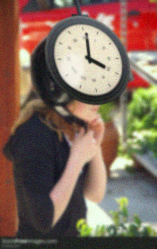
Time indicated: 4:01
